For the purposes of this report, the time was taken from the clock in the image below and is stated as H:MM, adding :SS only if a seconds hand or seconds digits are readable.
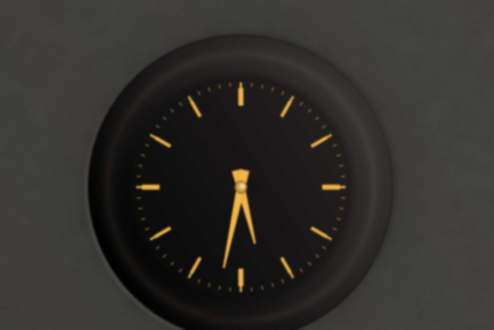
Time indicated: 5:32
